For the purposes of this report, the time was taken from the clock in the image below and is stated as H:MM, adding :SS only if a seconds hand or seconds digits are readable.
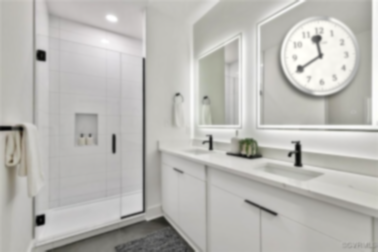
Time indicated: 11:40
